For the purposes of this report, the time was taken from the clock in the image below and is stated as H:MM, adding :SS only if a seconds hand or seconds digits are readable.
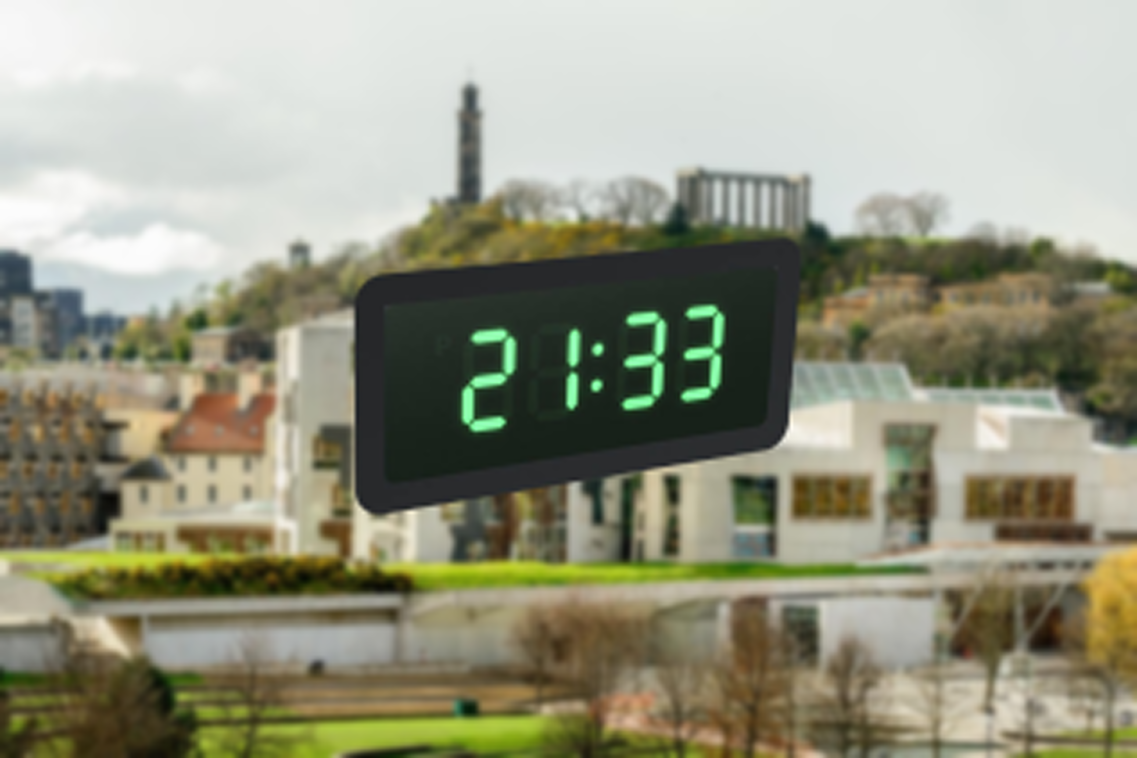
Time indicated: 21:33
